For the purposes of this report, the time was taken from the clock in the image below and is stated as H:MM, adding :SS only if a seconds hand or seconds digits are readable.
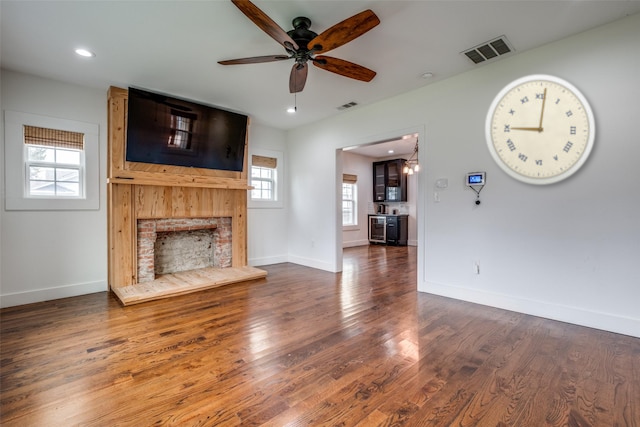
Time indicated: 9:01
